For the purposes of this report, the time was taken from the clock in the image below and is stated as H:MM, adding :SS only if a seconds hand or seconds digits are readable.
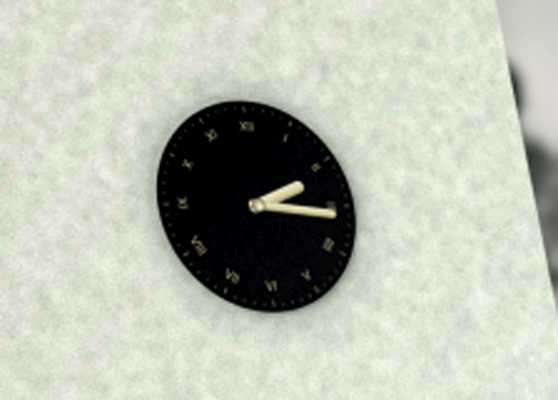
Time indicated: 2:16
